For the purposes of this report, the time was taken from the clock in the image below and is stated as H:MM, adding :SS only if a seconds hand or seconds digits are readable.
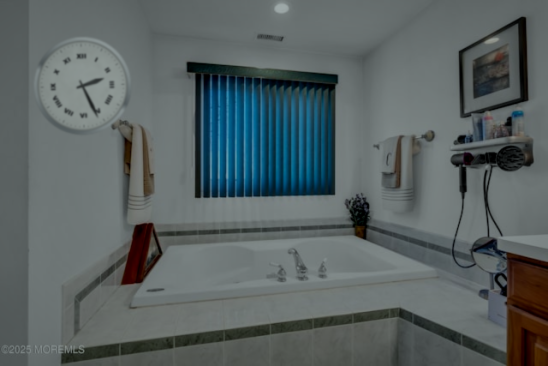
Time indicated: 2:26
